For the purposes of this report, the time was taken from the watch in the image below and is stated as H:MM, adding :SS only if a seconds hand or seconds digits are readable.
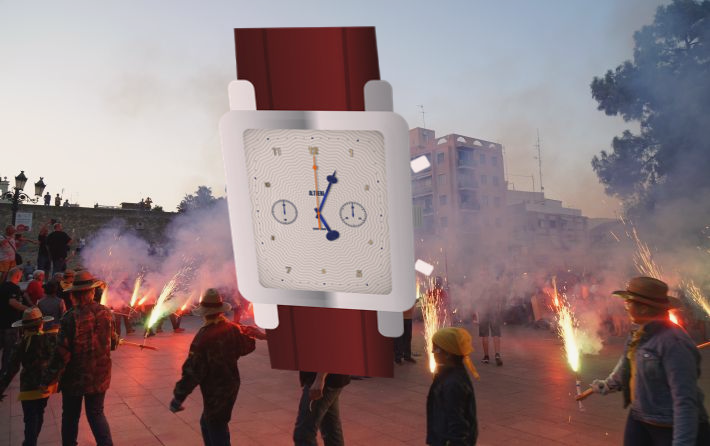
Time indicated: 5:04
